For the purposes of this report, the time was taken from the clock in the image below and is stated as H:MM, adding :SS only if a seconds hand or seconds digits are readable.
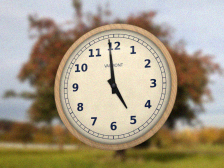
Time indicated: 4:59
